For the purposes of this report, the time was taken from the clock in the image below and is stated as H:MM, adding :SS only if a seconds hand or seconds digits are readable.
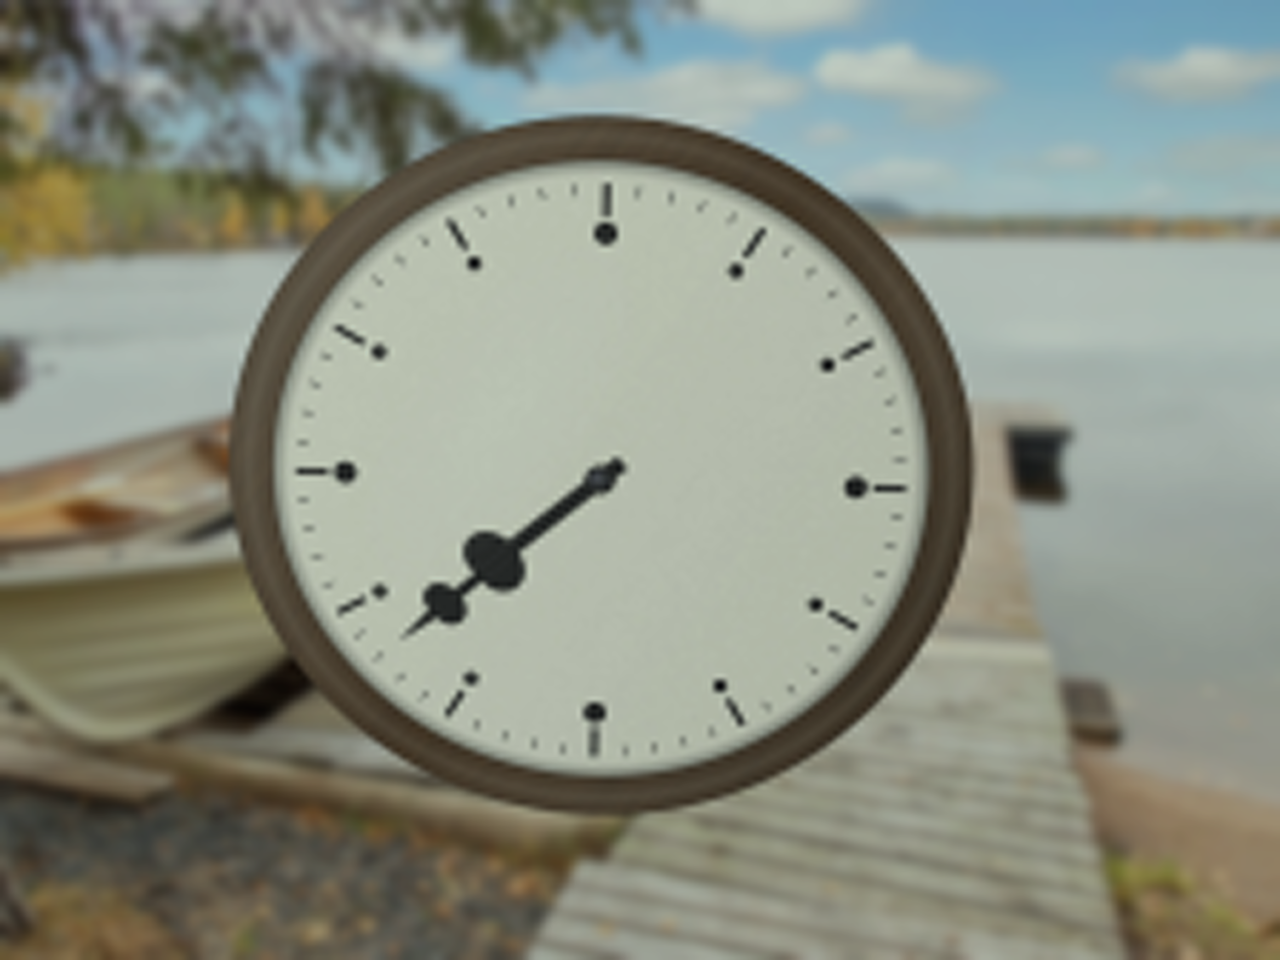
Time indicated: 7:38
